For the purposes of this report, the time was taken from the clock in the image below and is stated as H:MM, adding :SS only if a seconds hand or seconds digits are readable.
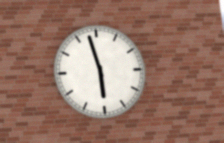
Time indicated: 5:58
